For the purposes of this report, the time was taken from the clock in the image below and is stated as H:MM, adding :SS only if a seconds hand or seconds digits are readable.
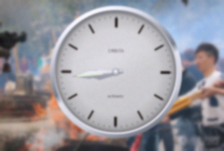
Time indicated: 8:44
